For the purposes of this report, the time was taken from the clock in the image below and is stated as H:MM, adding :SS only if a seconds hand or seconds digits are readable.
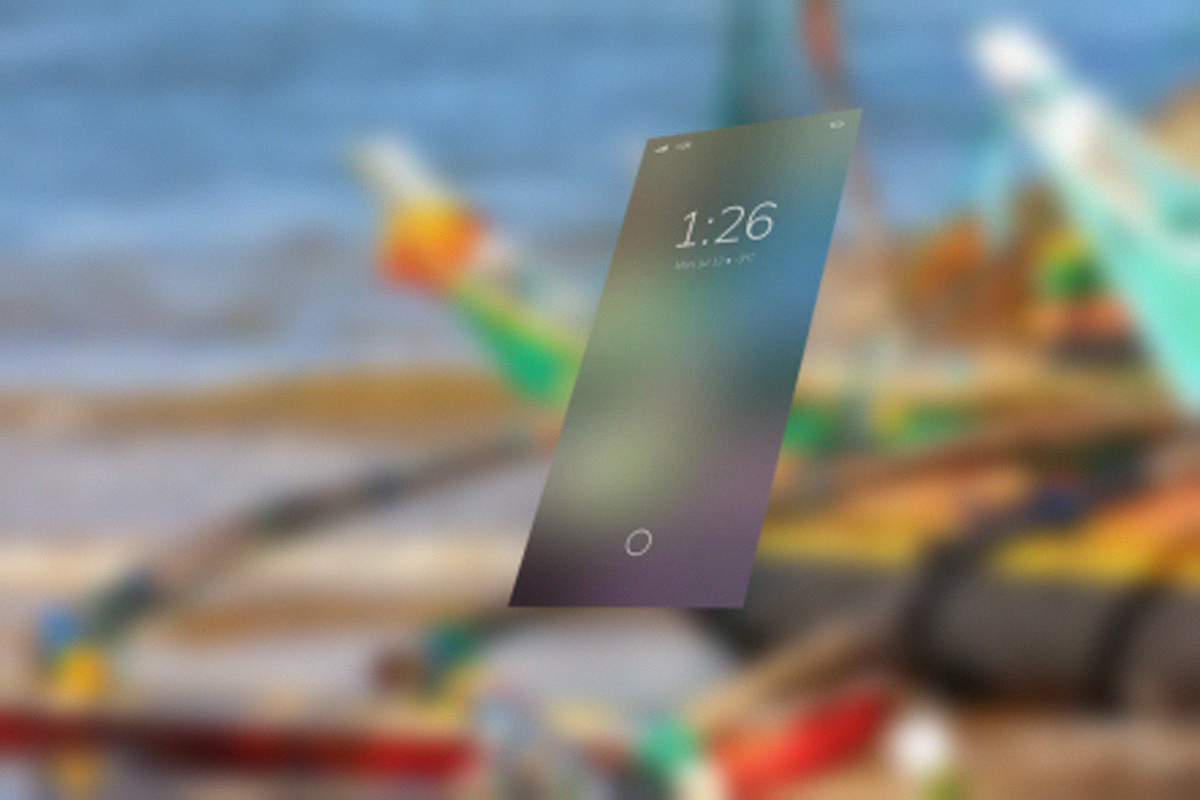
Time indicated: 1:26
